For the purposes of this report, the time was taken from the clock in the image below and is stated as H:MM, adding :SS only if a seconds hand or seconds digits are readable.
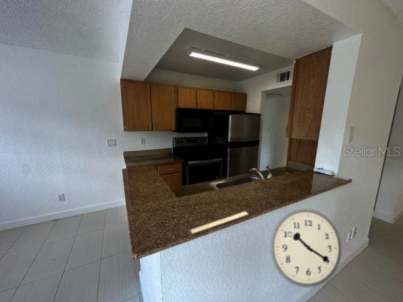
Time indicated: 10:20
